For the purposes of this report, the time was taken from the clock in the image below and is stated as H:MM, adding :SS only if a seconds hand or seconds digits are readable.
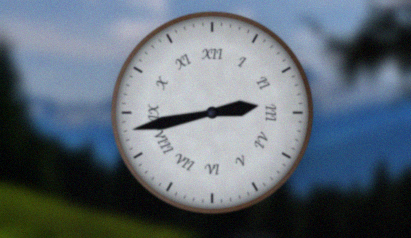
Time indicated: 2:43
